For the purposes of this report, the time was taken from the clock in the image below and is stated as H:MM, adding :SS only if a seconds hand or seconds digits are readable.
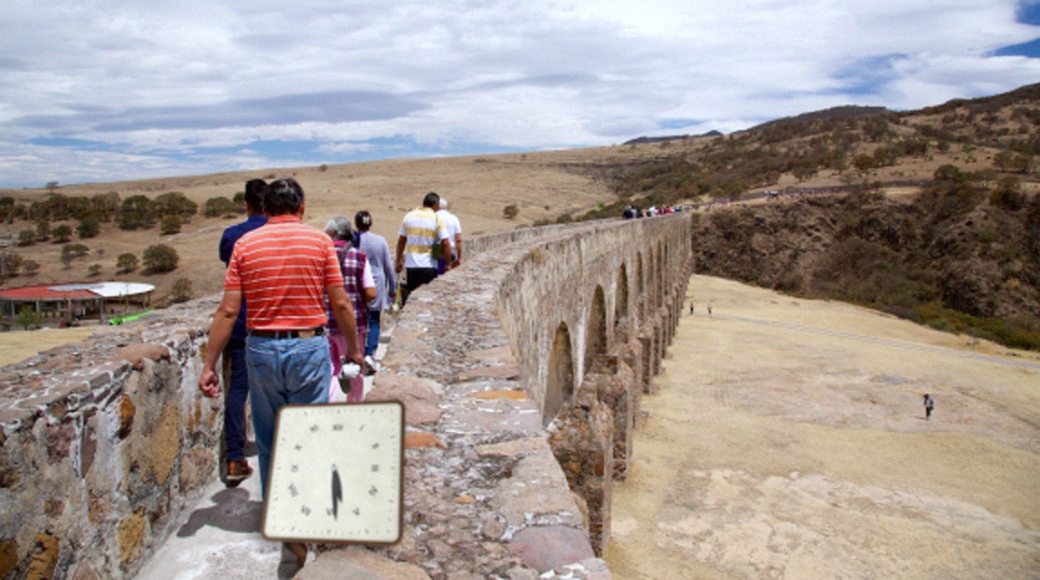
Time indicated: 5:29
